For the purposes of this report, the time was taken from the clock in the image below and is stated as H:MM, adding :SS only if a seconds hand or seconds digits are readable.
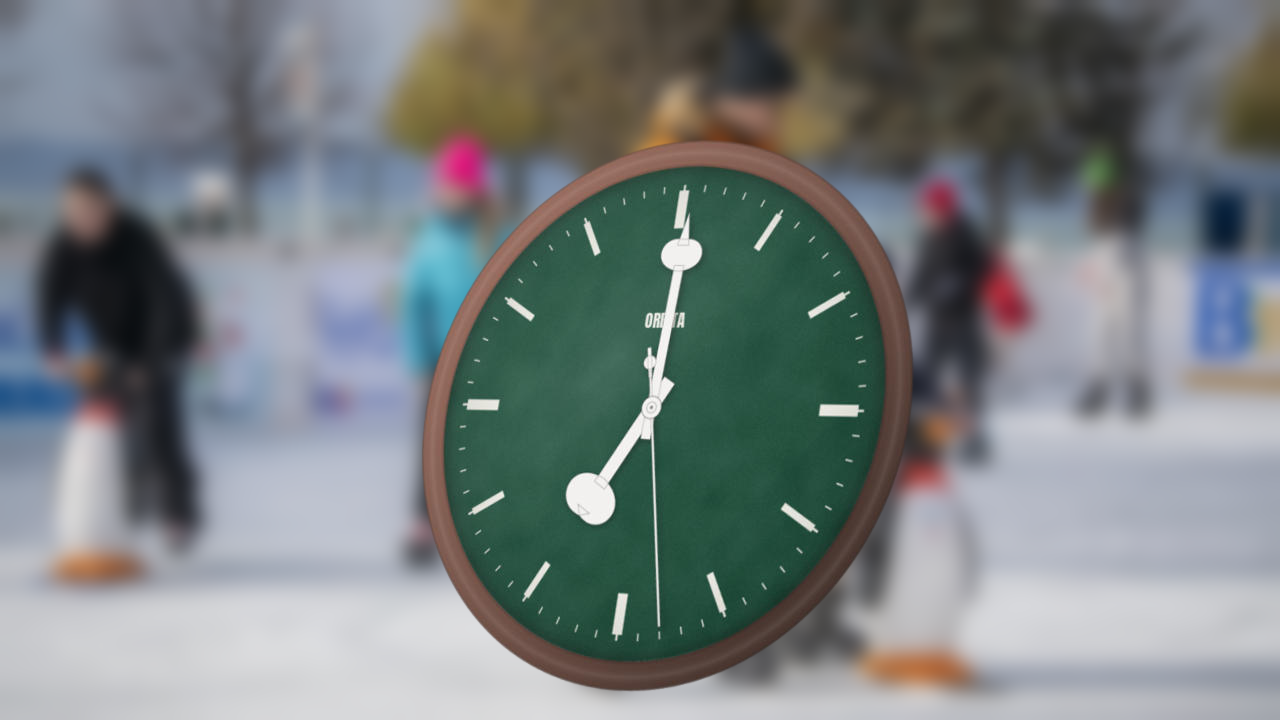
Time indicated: 7:00:28
